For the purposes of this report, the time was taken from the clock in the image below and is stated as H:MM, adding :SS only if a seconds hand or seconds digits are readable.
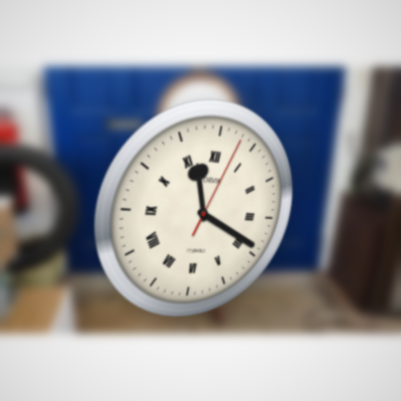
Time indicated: 11:19:03
